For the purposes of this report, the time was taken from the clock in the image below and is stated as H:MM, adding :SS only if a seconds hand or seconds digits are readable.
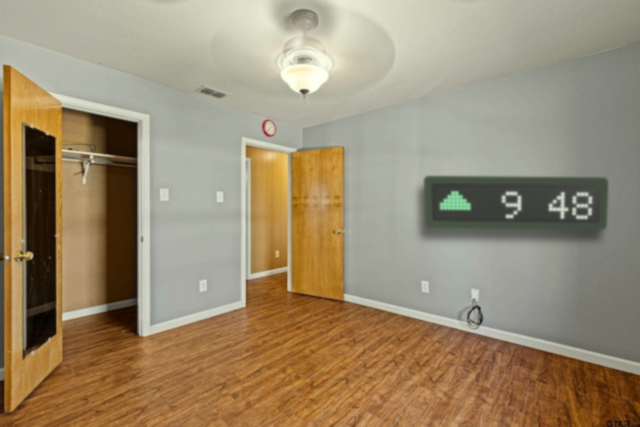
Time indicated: 9:48
